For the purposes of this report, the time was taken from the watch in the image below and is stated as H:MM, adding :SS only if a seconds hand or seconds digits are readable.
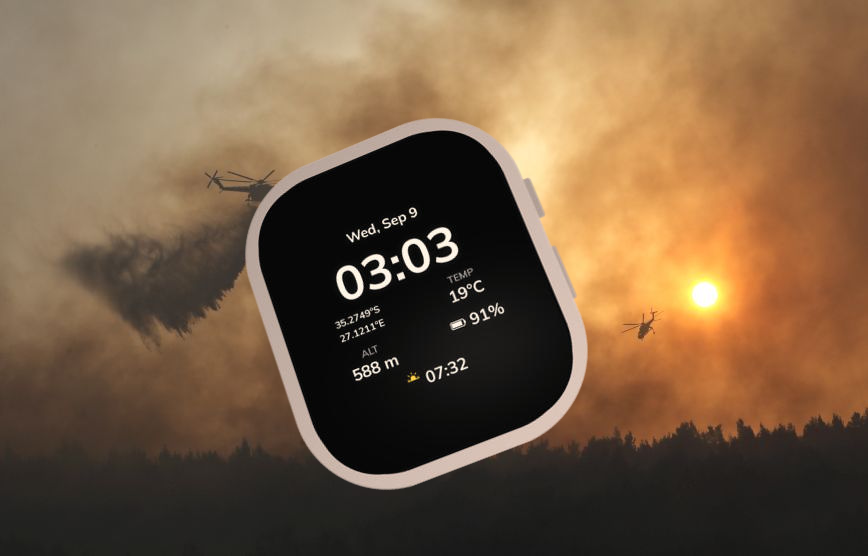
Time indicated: 3:03
